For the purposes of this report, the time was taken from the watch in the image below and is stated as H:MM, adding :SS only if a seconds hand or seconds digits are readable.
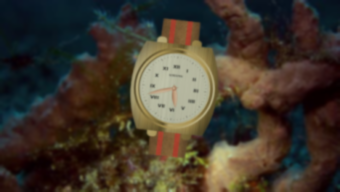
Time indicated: 5:42
